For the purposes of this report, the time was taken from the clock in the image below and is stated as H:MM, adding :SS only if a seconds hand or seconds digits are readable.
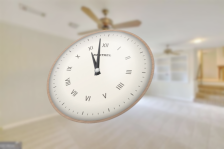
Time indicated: 10:58
